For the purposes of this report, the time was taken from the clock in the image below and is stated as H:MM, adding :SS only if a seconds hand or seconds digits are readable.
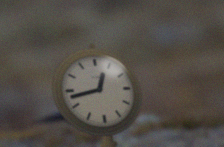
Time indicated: 12:43
